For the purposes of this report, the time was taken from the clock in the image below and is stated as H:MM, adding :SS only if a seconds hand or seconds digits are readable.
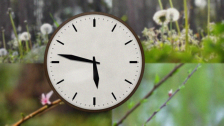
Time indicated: 5:47
